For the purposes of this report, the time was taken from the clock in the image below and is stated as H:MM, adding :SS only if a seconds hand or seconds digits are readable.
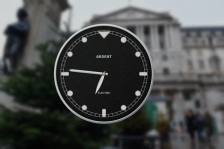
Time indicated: 6:46
